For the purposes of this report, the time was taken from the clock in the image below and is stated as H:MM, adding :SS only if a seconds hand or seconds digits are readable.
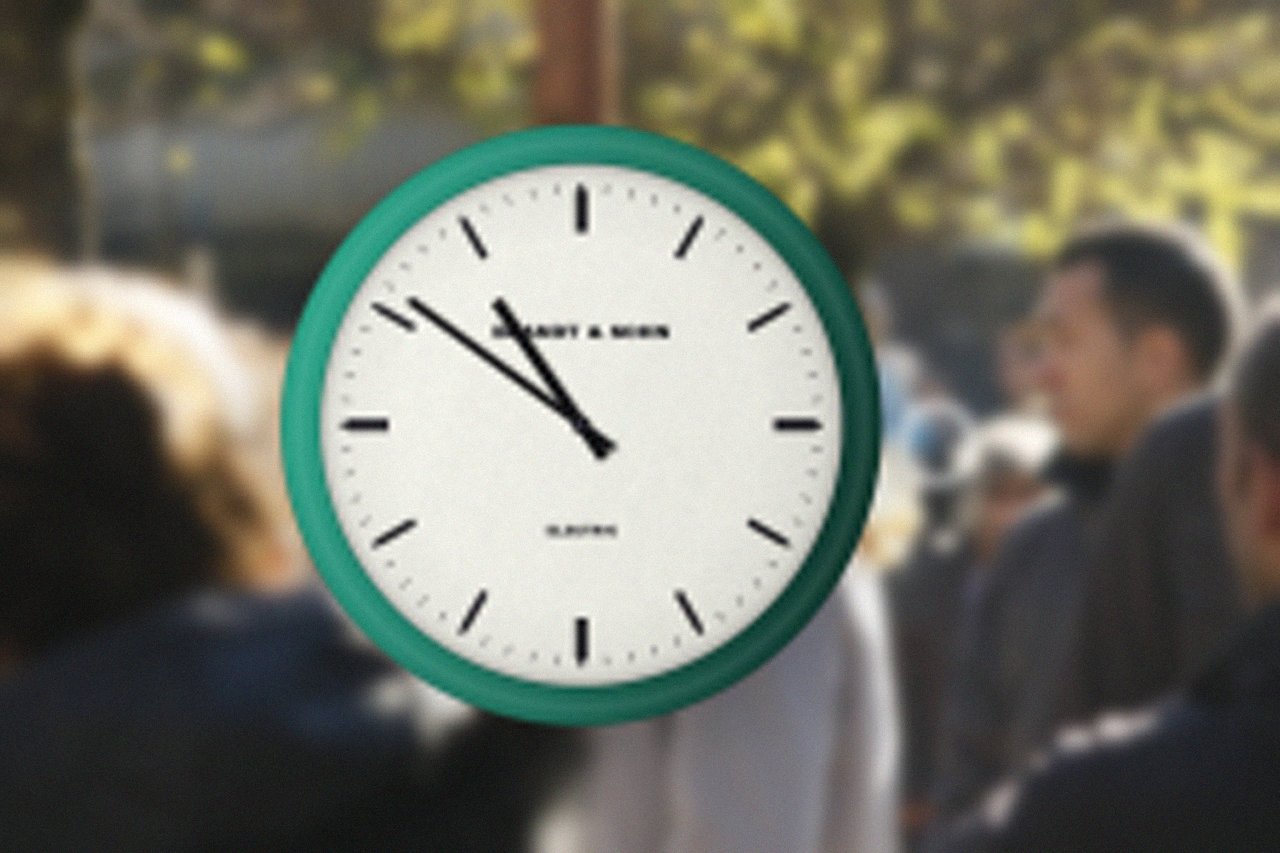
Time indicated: 10:51
